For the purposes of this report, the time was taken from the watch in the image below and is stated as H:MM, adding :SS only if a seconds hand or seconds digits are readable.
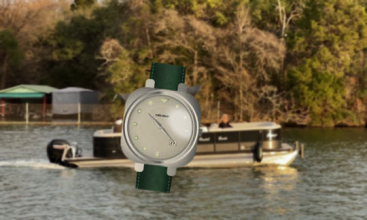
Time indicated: 10:22
